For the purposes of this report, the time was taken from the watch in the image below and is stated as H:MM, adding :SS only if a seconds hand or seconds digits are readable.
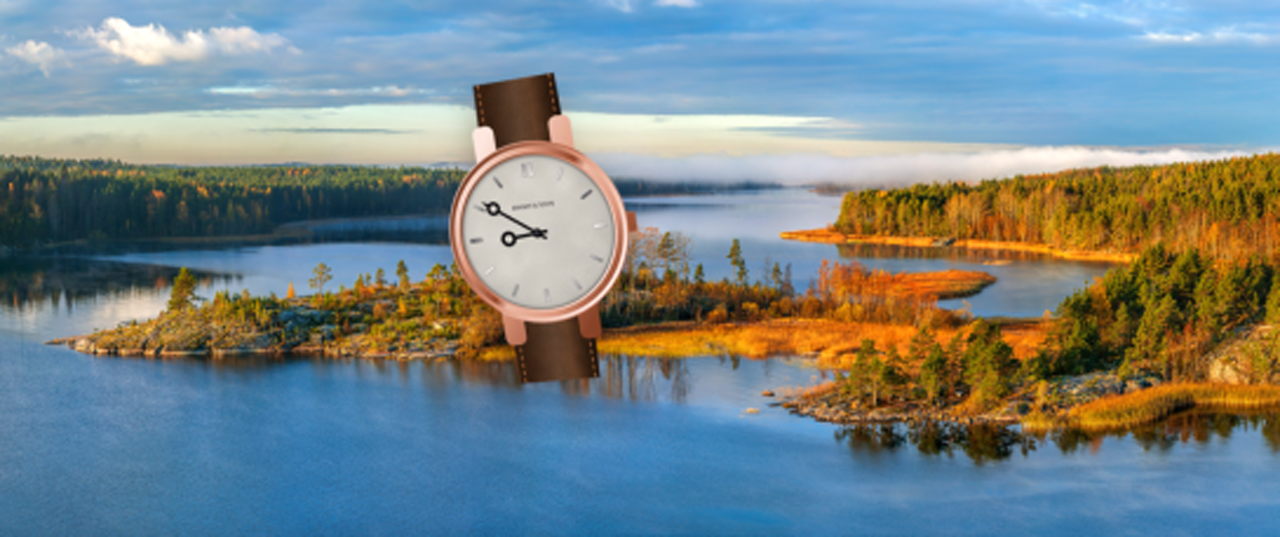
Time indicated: 8:51
